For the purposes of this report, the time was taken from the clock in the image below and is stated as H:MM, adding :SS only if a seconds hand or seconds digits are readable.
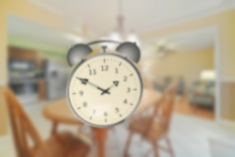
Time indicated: 1:50
